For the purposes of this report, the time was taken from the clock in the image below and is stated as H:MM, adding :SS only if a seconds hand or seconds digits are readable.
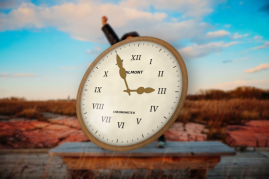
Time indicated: 2:55
